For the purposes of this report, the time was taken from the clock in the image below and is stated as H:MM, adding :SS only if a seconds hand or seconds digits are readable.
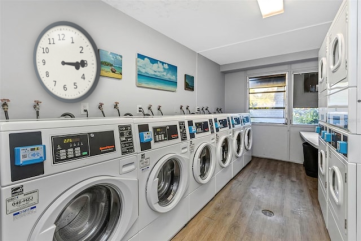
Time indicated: 3:15
